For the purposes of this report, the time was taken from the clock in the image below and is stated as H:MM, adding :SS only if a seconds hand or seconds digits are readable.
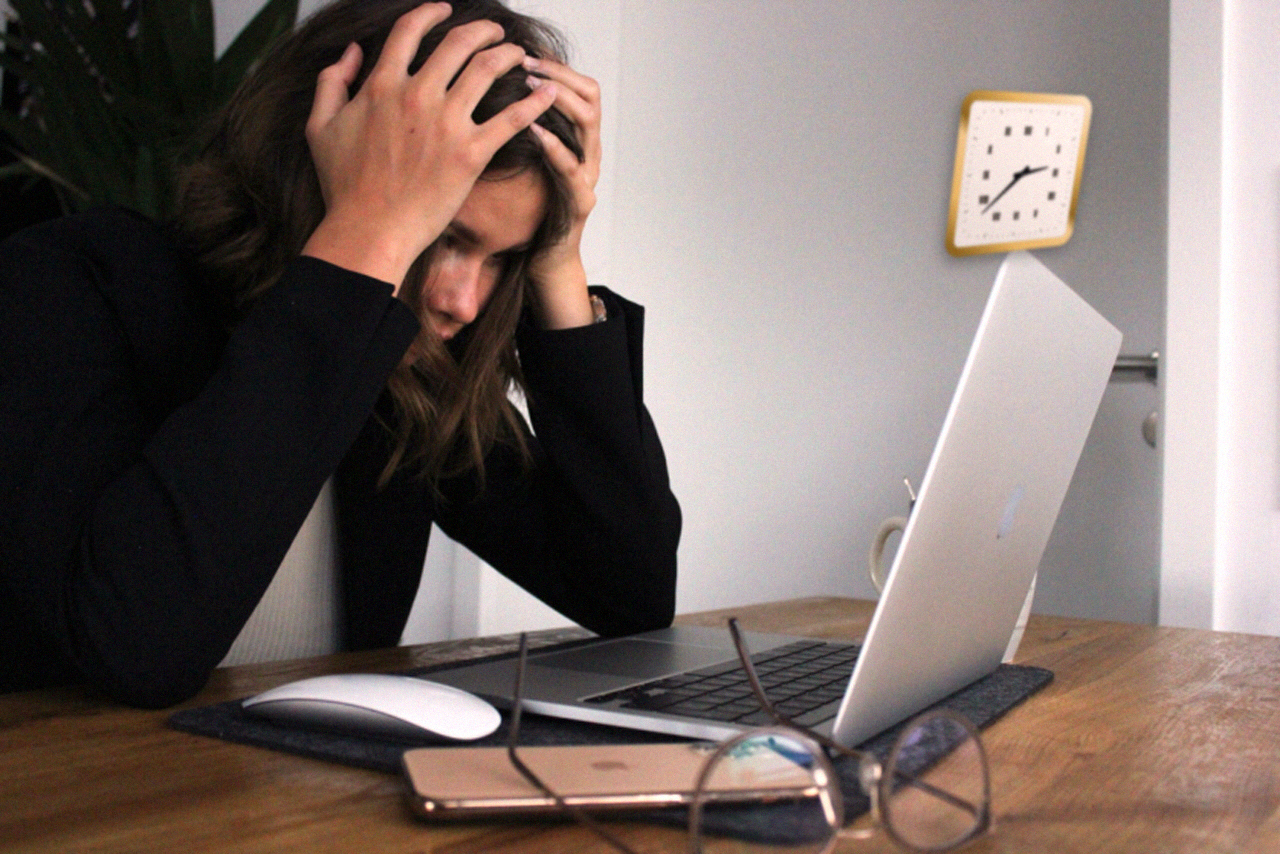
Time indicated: 2:38
